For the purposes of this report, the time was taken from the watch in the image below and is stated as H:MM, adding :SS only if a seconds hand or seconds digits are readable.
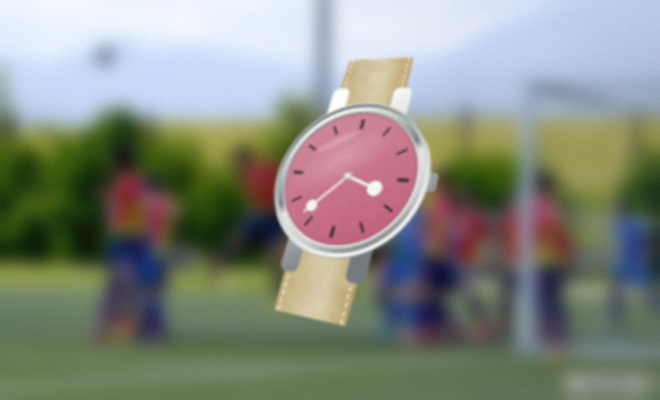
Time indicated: 3:37
